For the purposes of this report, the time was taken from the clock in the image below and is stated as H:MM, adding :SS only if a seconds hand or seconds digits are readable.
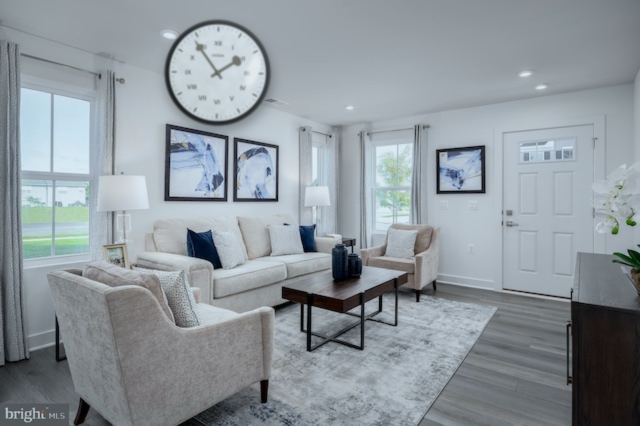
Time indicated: 1:54
